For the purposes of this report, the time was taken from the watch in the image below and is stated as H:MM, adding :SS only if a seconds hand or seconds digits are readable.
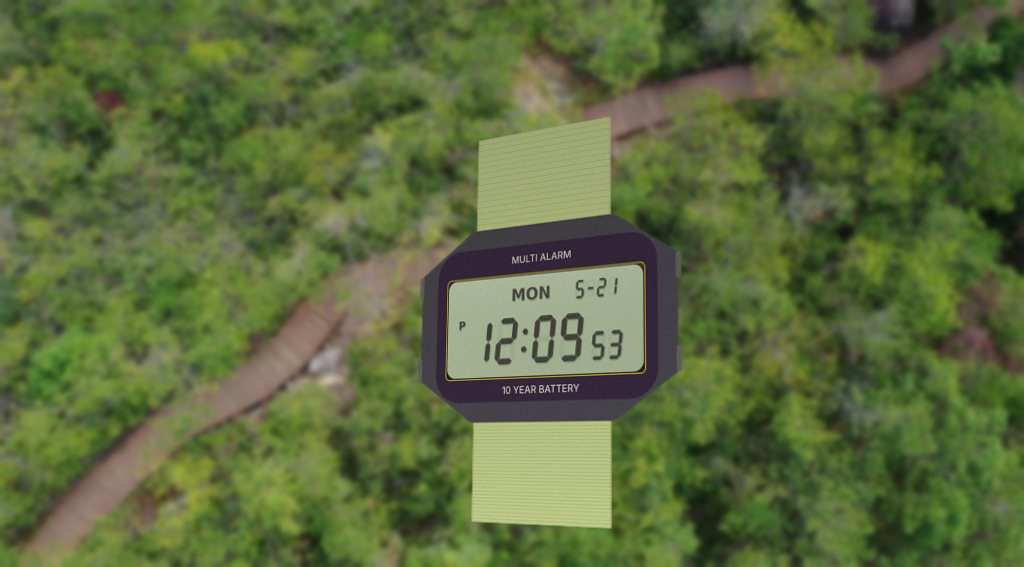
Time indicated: 12:09:53
